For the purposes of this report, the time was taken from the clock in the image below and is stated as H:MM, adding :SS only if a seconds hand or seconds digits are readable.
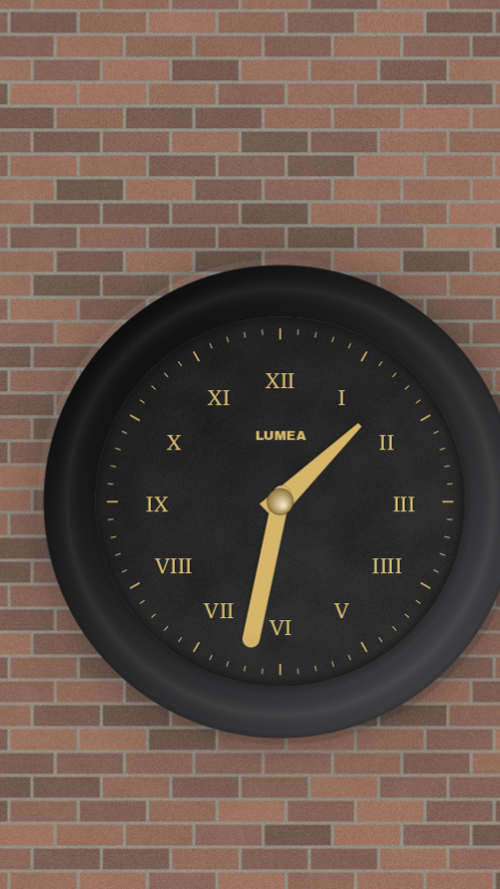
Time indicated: 1:32
